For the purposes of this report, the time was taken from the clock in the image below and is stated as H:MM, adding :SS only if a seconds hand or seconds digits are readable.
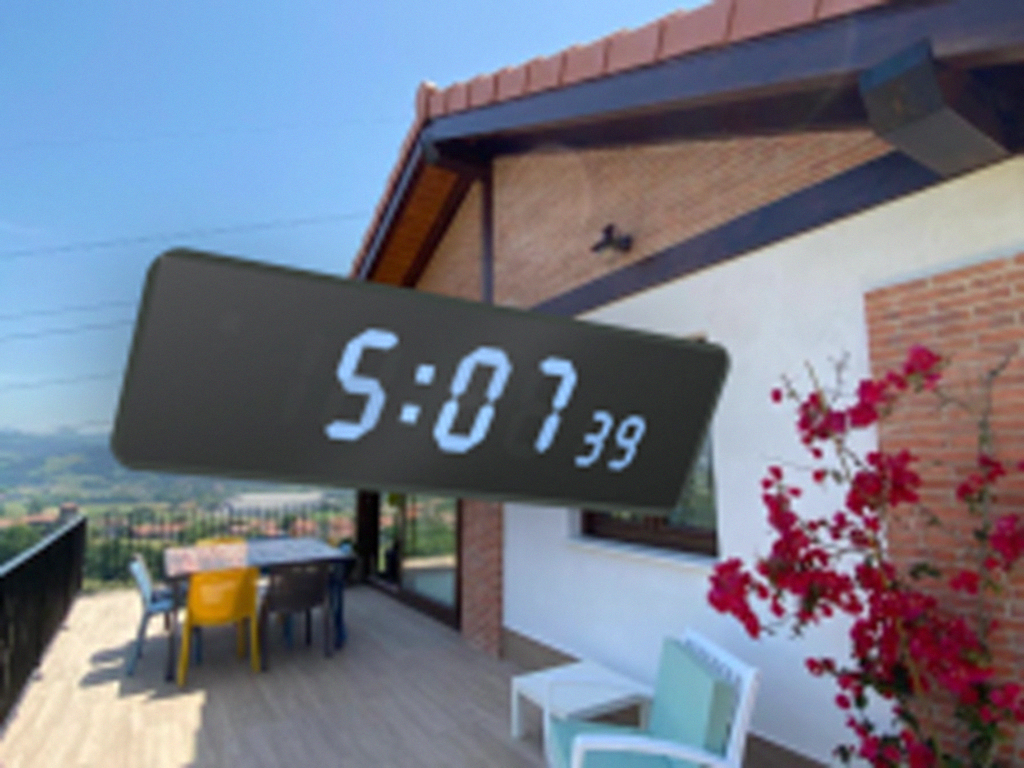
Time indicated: 5:07:39
